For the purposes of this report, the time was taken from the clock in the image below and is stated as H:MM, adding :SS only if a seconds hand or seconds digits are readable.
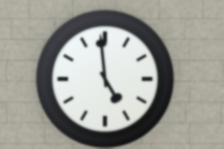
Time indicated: 4:59
